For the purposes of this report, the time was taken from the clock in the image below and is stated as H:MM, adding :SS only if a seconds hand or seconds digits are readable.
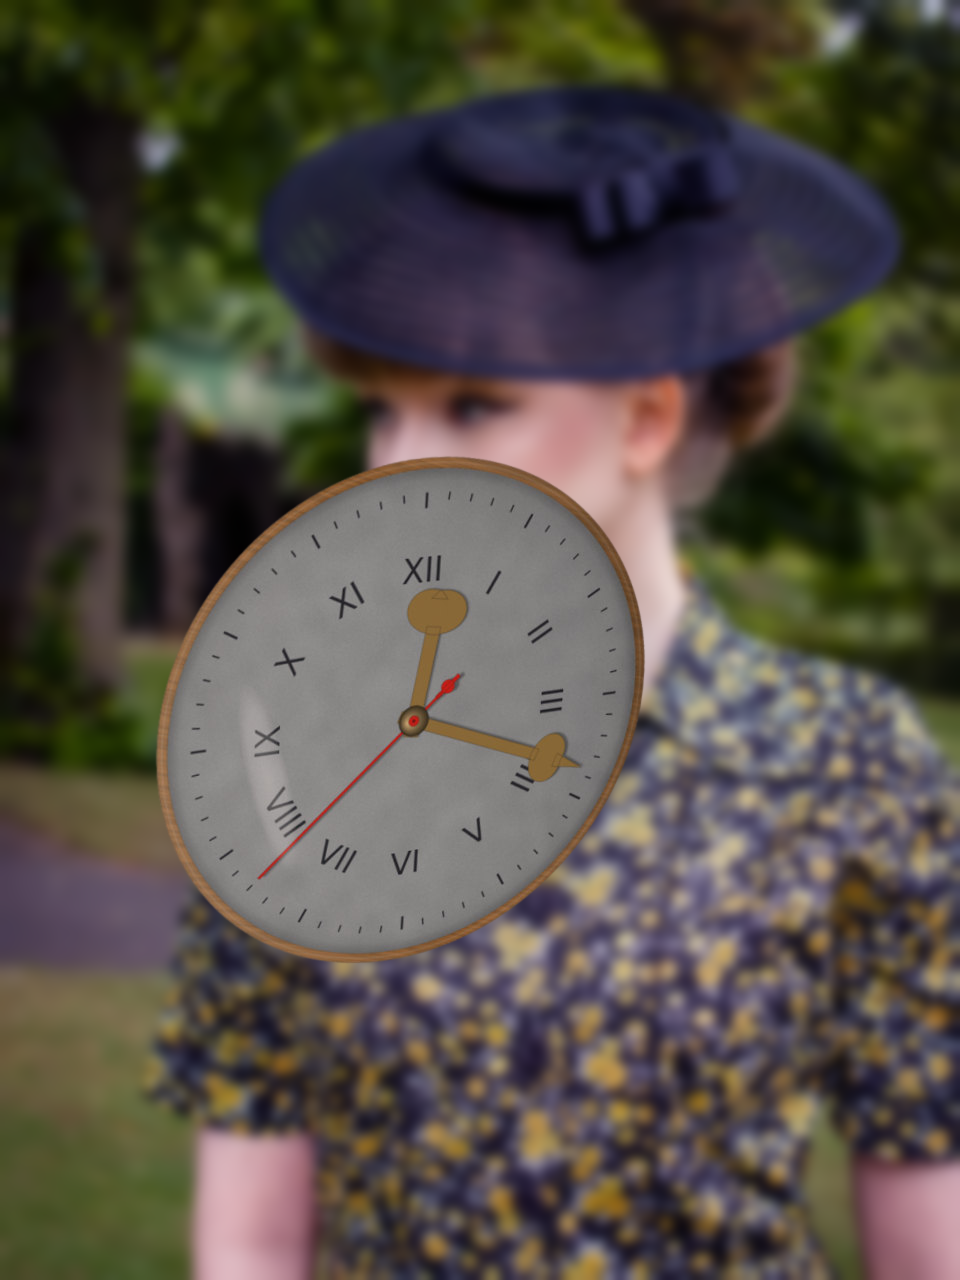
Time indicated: 12:18:38
